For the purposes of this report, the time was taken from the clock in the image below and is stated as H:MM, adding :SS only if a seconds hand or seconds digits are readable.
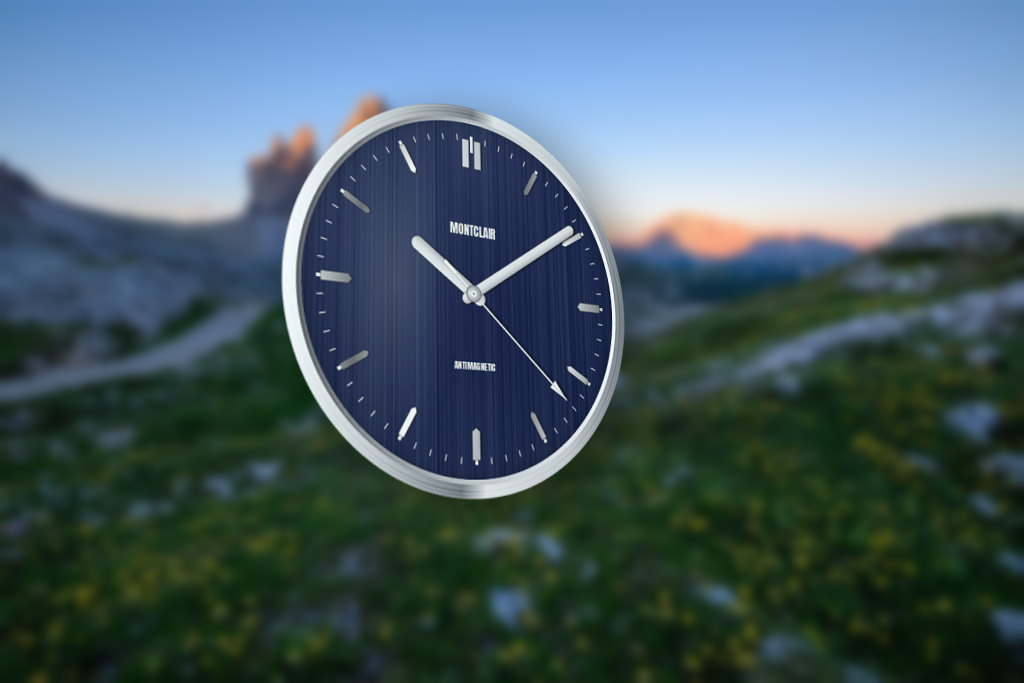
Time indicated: 10:09:22
